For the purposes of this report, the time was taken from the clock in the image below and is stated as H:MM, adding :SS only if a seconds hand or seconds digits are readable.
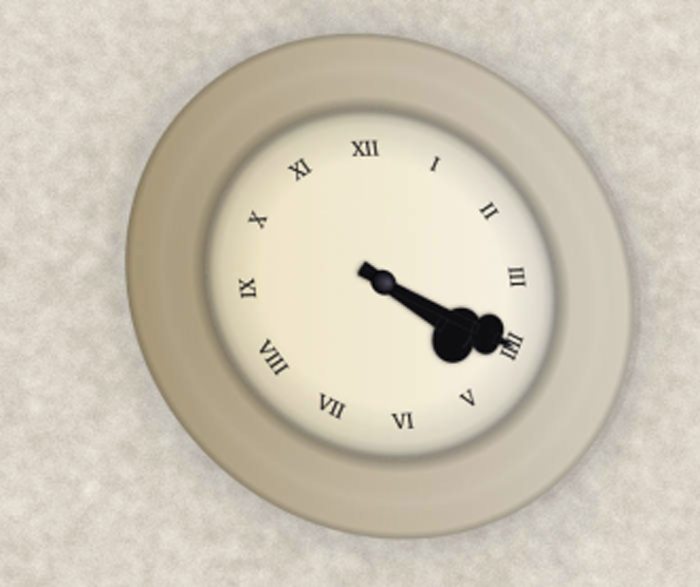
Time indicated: 4:20
